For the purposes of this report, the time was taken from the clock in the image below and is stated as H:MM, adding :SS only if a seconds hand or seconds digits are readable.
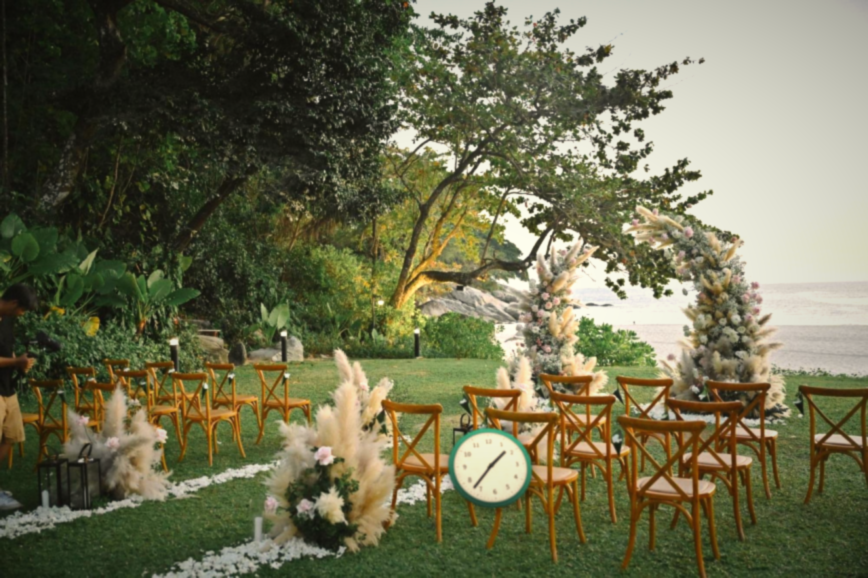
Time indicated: 1:37
